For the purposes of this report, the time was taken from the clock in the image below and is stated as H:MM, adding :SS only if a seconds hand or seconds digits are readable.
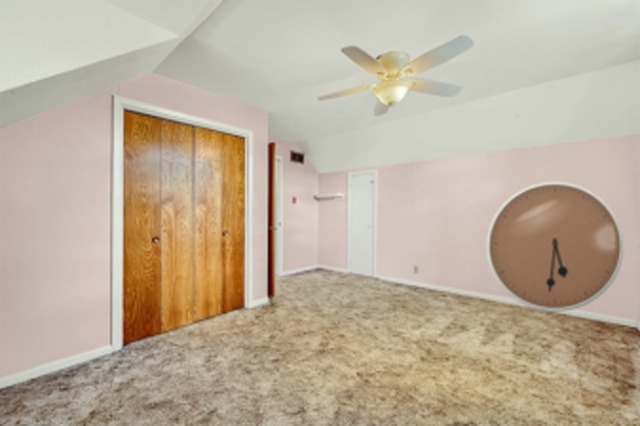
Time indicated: 5:31
